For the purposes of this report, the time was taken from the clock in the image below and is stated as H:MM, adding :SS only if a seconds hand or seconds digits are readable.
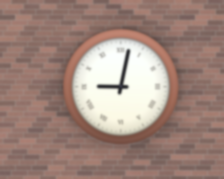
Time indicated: 9:02
